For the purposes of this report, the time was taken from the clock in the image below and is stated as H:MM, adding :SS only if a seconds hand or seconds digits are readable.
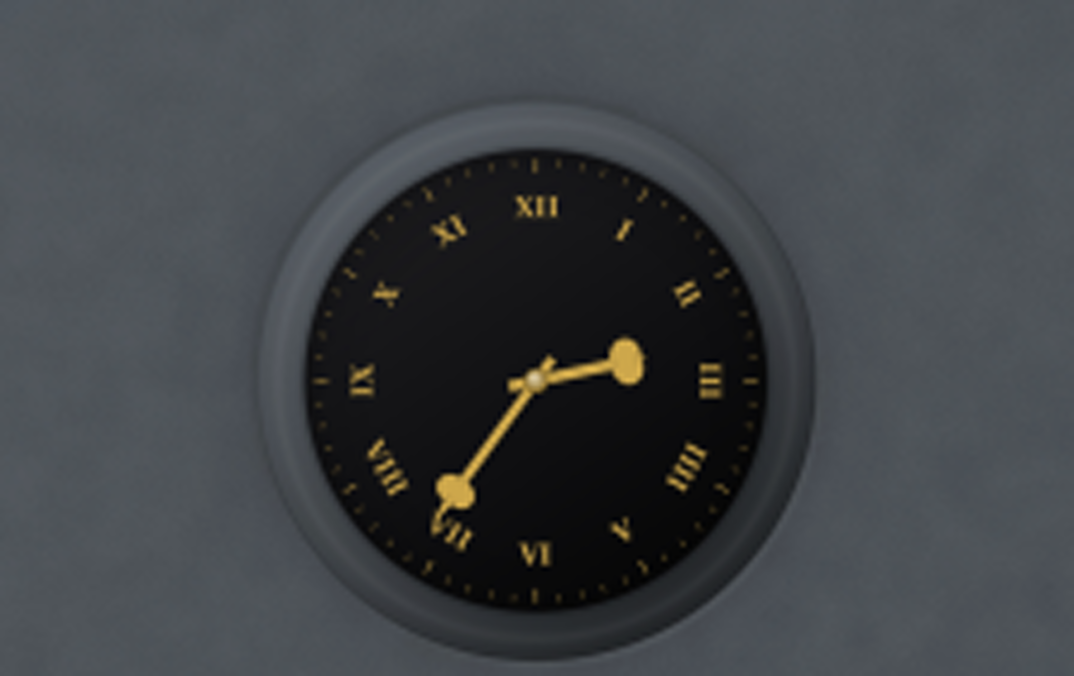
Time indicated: 2:36
